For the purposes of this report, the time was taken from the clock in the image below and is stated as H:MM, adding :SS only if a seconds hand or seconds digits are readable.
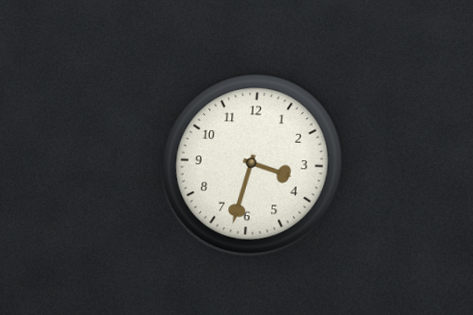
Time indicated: 3:32
